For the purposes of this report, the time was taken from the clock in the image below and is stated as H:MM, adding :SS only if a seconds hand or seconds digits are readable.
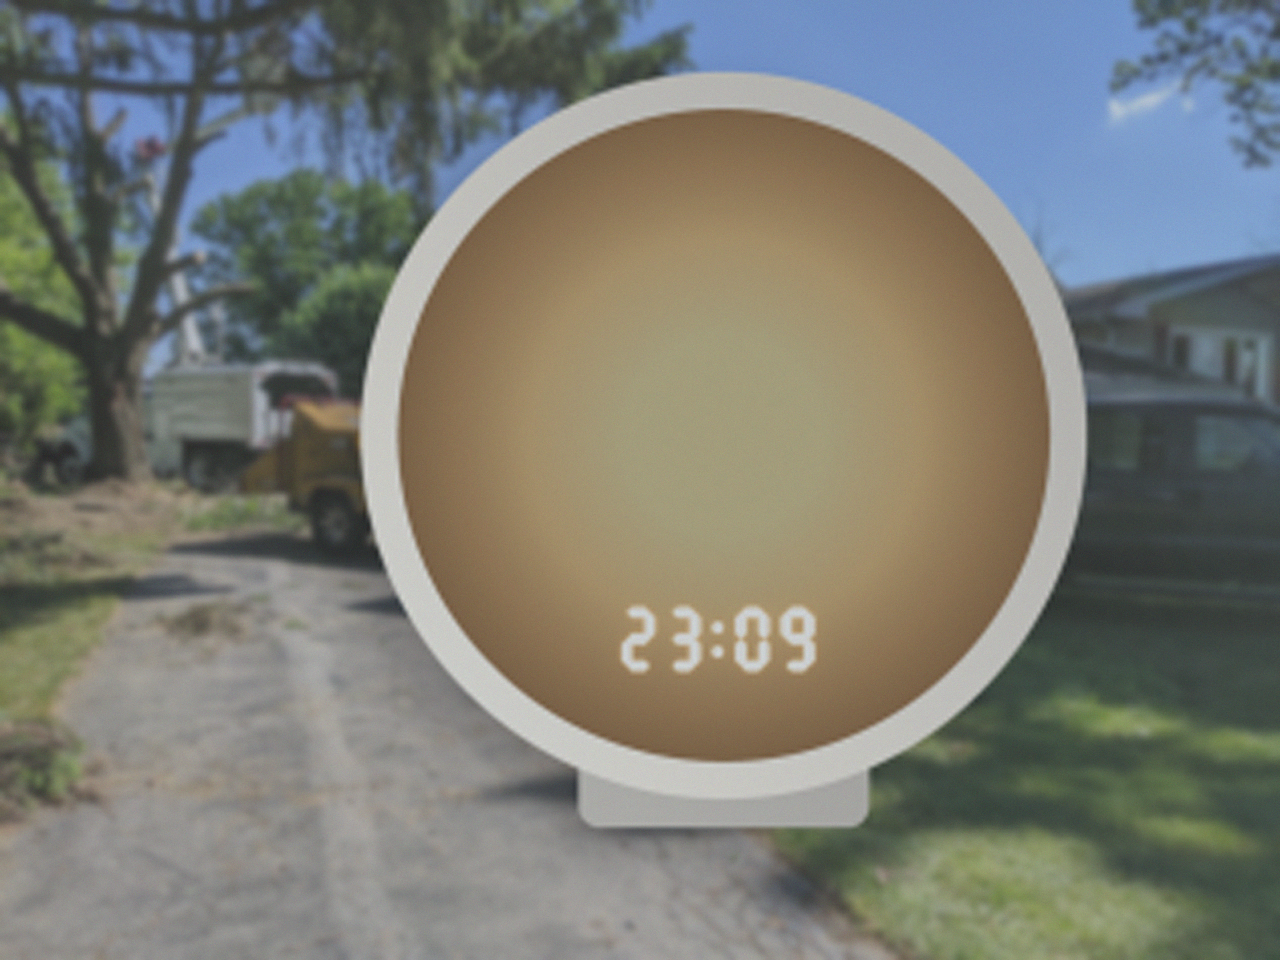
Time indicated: 23:09
